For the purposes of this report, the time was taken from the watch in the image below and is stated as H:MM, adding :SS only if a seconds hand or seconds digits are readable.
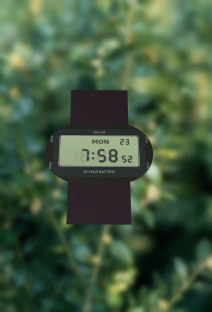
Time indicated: 7:58:52
